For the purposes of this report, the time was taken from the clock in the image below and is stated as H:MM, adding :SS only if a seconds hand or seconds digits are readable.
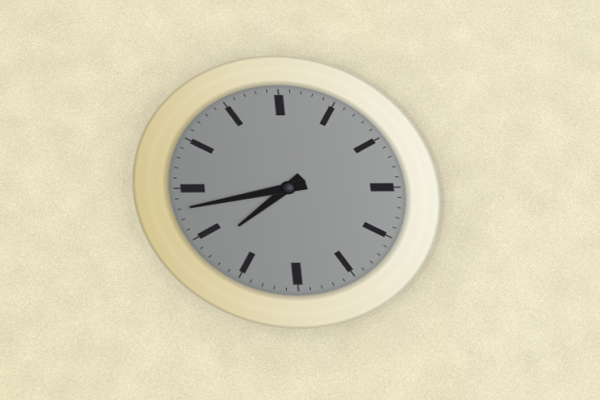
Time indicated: 7:43
